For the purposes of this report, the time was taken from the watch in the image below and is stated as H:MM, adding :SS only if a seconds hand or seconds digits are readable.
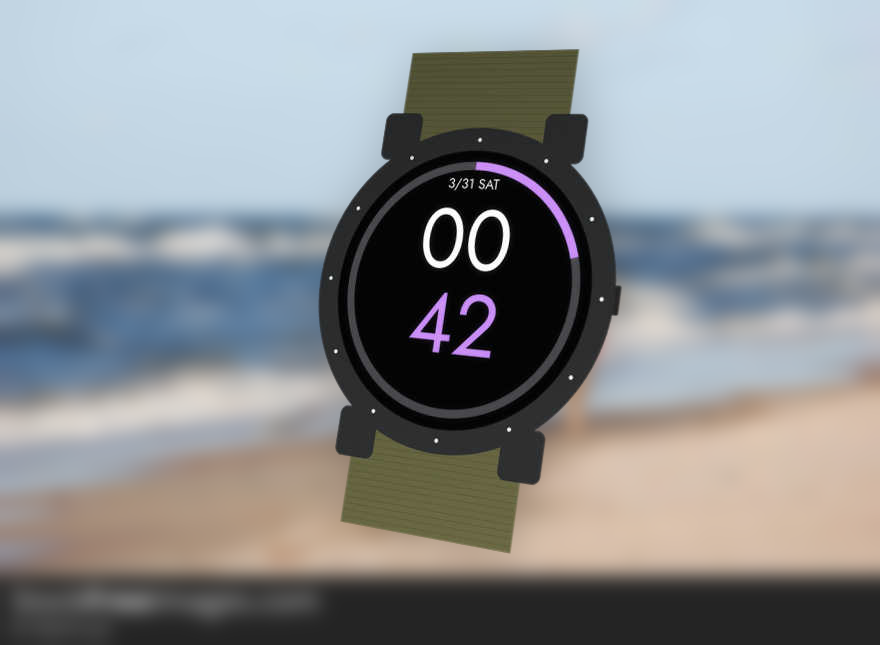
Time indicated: 0:42
